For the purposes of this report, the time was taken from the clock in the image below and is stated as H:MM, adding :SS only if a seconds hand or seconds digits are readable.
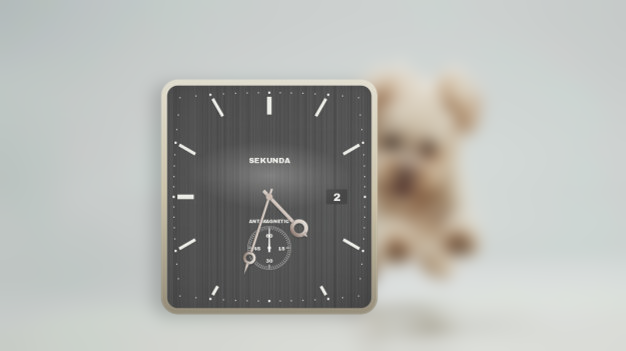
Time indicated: 4:33
